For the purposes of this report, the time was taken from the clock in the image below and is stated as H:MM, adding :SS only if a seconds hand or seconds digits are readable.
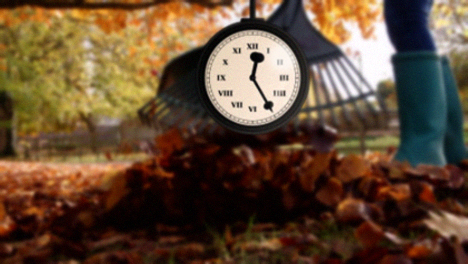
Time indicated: 12:25
